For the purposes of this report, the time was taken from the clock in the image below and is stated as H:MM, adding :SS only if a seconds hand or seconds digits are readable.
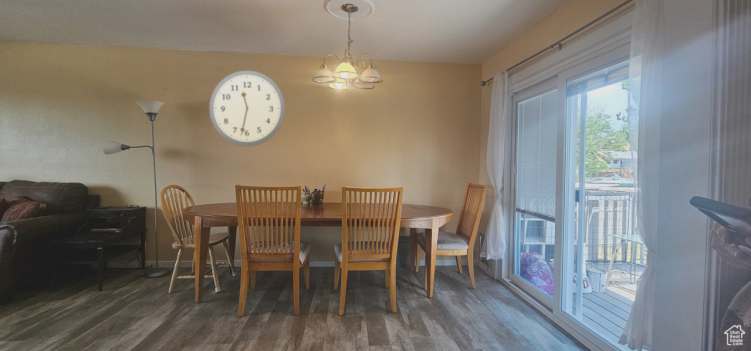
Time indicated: 11:32
